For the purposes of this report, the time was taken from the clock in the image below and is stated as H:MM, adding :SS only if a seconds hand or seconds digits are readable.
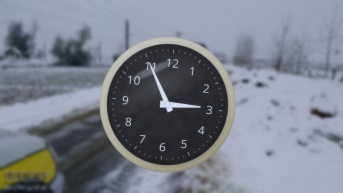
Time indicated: 2:55
